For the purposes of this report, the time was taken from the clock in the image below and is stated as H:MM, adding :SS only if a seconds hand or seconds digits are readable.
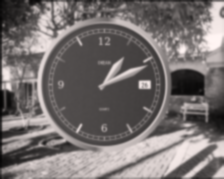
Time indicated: 1:11
